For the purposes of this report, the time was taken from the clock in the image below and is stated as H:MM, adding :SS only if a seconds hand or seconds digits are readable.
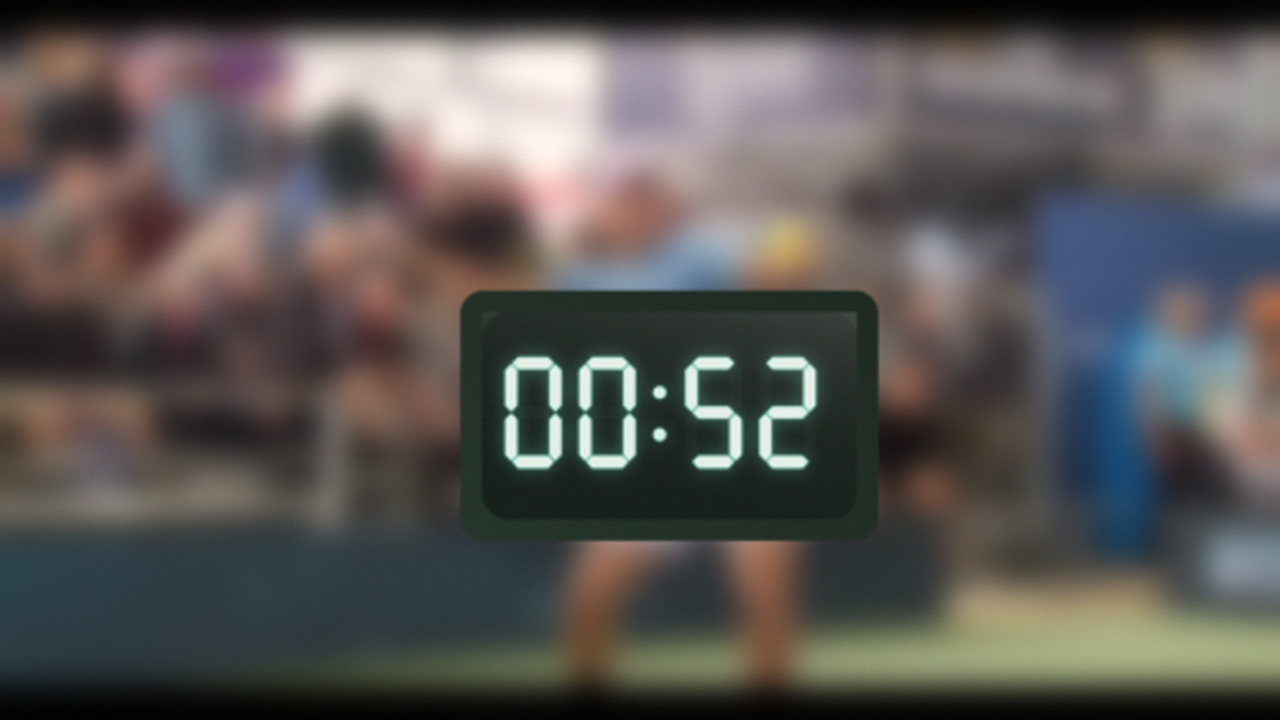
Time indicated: 0:52
